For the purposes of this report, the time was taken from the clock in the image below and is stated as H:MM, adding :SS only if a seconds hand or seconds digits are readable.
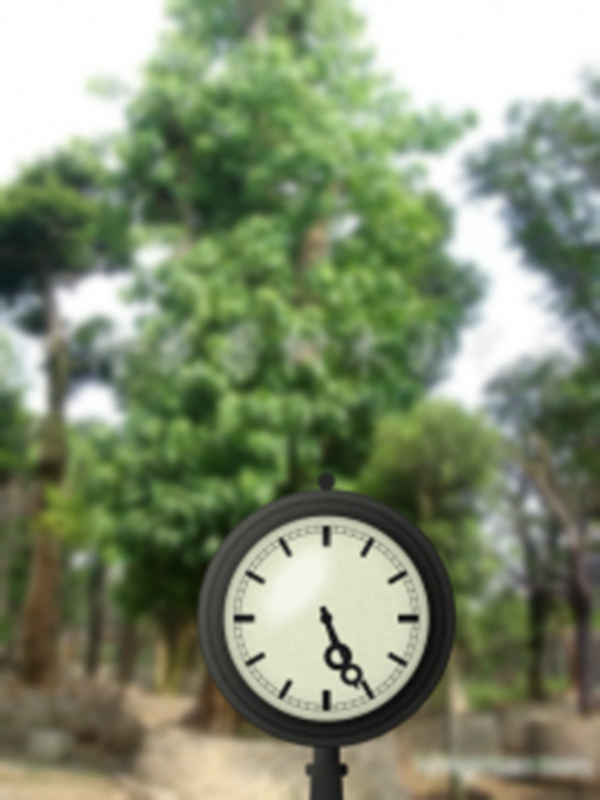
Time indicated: 5:26
